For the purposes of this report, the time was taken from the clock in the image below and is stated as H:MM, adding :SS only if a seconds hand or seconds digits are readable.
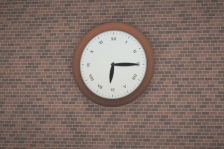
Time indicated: 6:15
